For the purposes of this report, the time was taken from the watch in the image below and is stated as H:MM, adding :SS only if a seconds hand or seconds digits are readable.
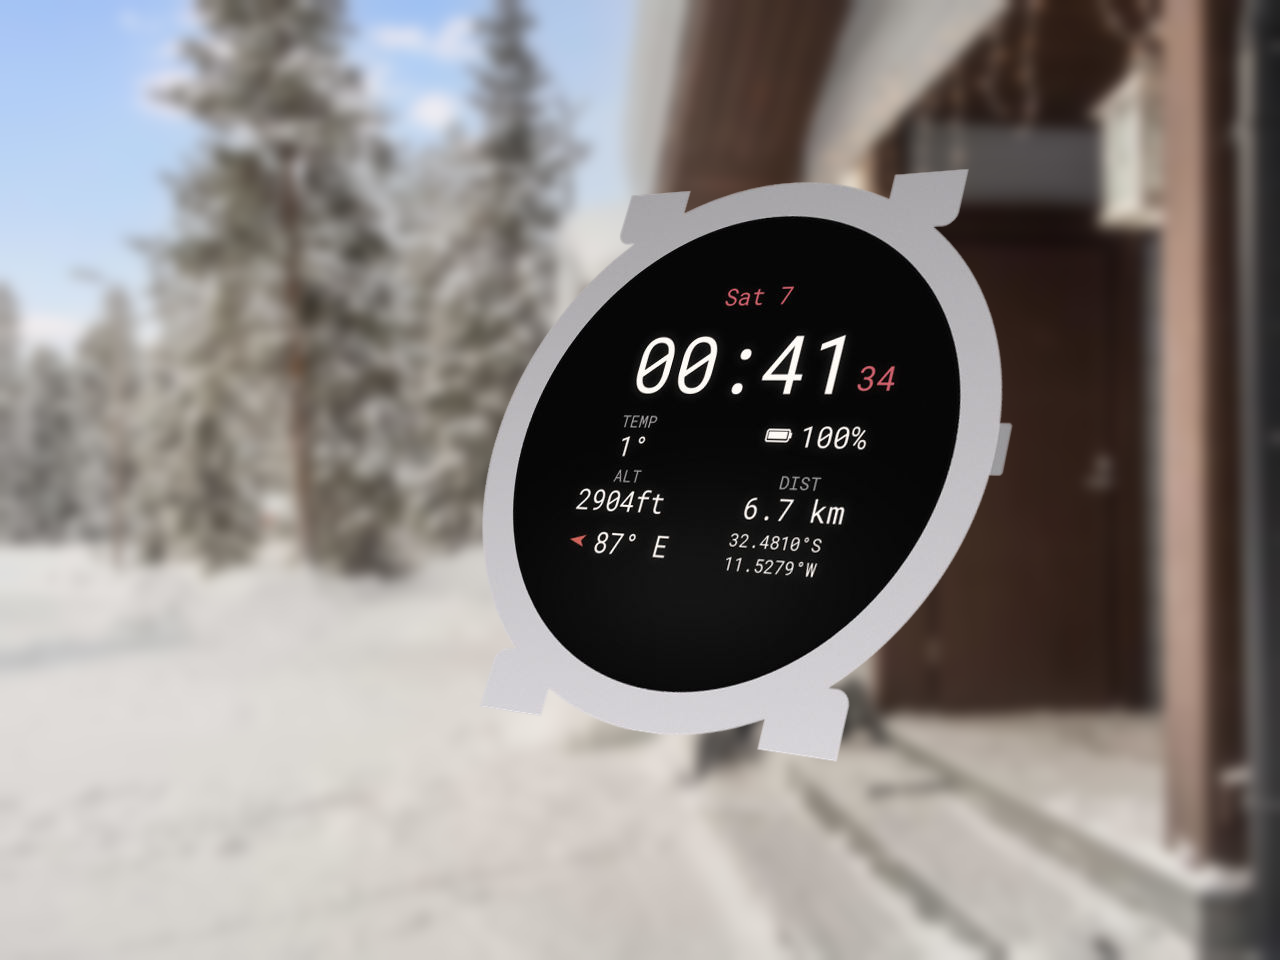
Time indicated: 0:41:34
